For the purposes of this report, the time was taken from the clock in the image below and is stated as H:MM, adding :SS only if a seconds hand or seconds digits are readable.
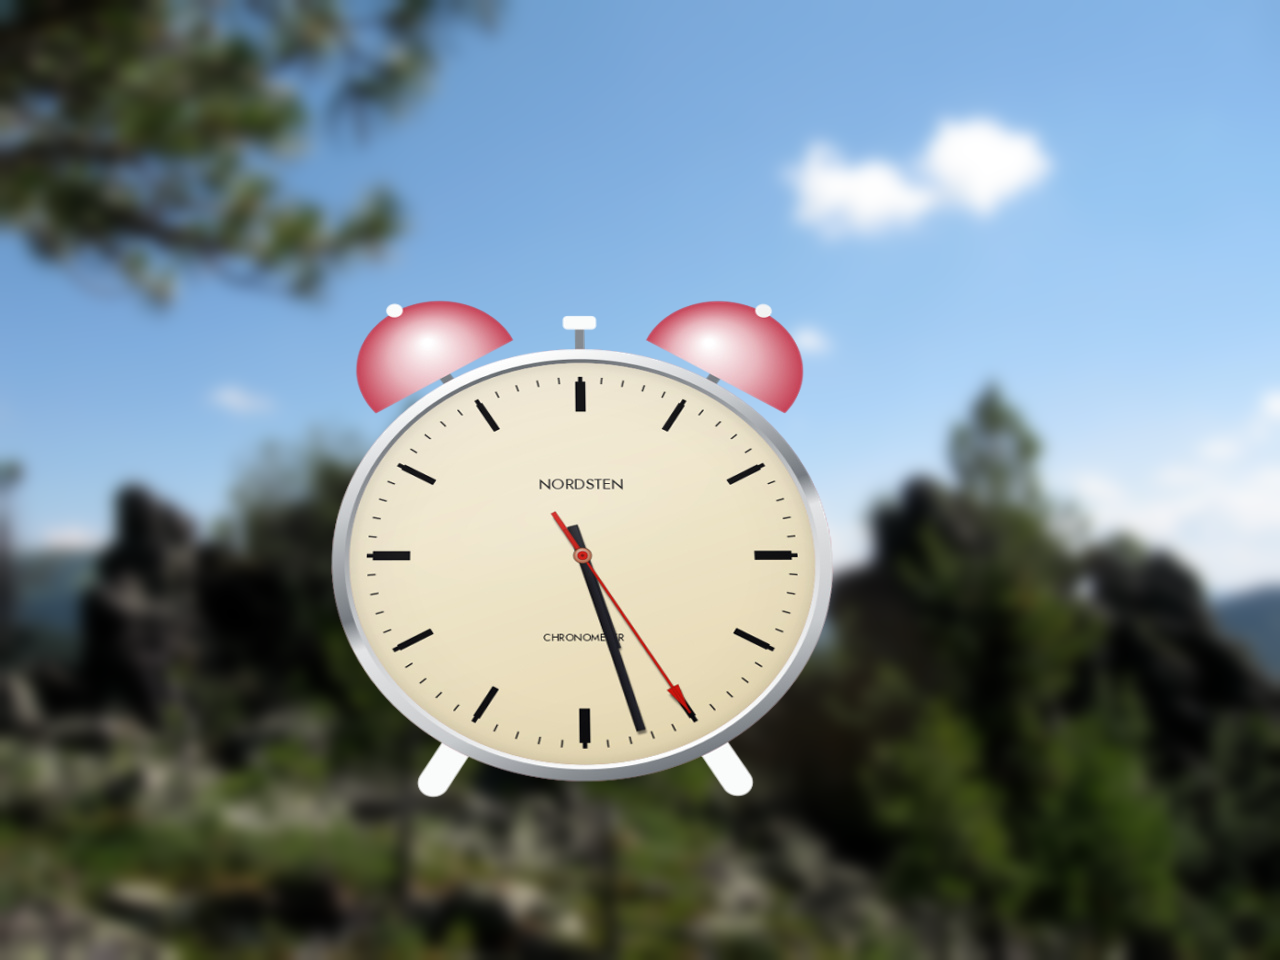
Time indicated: 5:27:25
